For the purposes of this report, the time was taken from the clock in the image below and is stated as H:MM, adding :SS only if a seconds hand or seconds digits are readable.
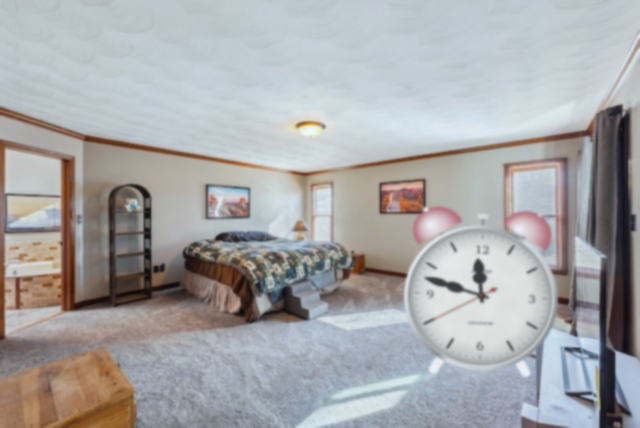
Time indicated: 11:47:40
